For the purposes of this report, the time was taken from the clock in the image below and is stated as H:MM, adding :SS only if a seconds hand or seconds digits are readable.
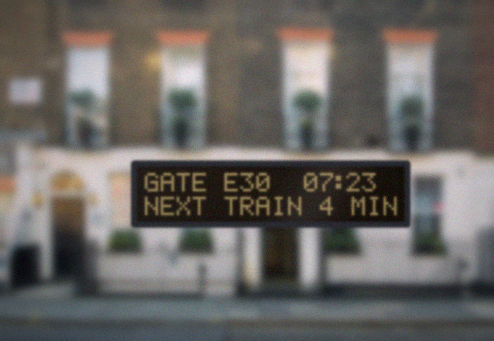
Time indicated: 7:23
